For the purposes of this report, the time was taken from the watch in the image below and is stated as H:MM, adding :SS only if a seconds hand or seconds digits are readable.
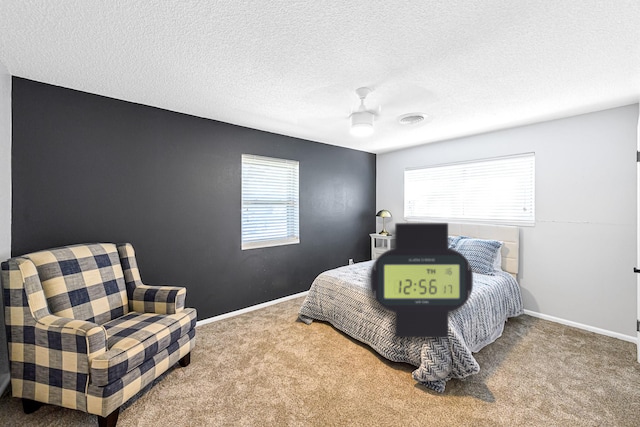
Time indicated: 12:56:17
